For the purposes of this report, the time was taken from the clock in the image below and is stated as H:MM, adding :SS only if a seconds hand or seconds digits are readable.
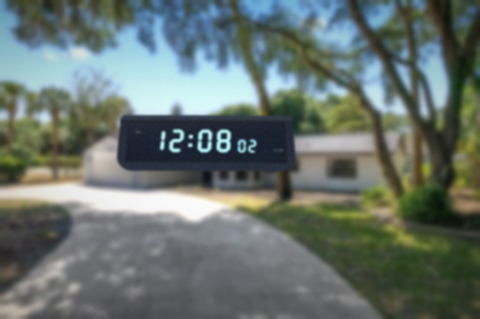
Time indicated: 12:08:02
